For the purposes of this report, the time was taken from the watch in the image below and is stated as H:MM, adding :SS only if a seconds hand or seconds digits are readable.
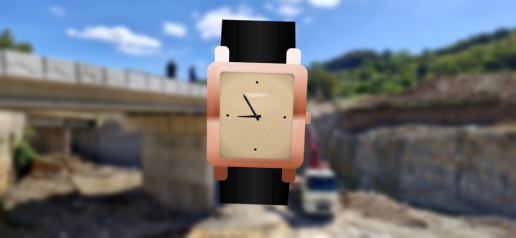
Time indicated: 8:55
